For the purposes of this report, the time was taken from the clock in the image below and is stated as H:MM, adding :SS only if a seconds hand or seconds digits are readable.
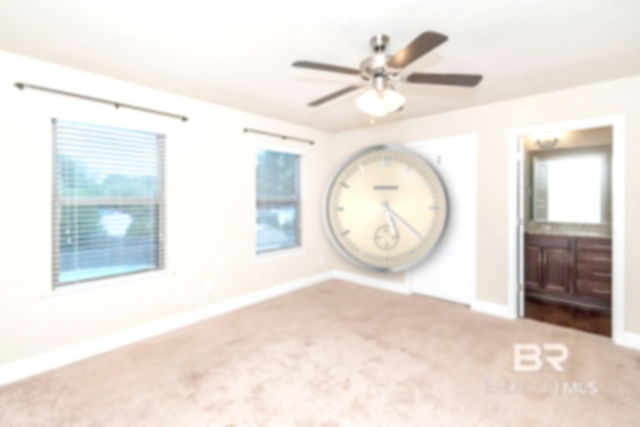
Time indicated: 5:22
